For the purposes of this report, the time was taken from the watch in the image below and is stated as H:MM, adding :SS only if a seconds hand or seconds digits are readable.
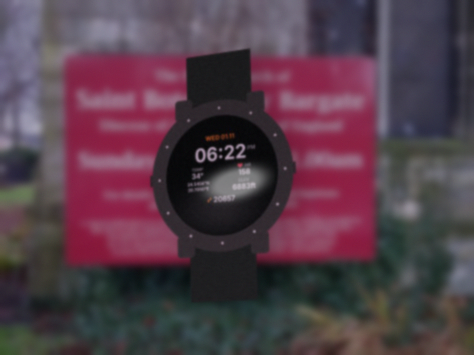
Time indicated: 6:22
